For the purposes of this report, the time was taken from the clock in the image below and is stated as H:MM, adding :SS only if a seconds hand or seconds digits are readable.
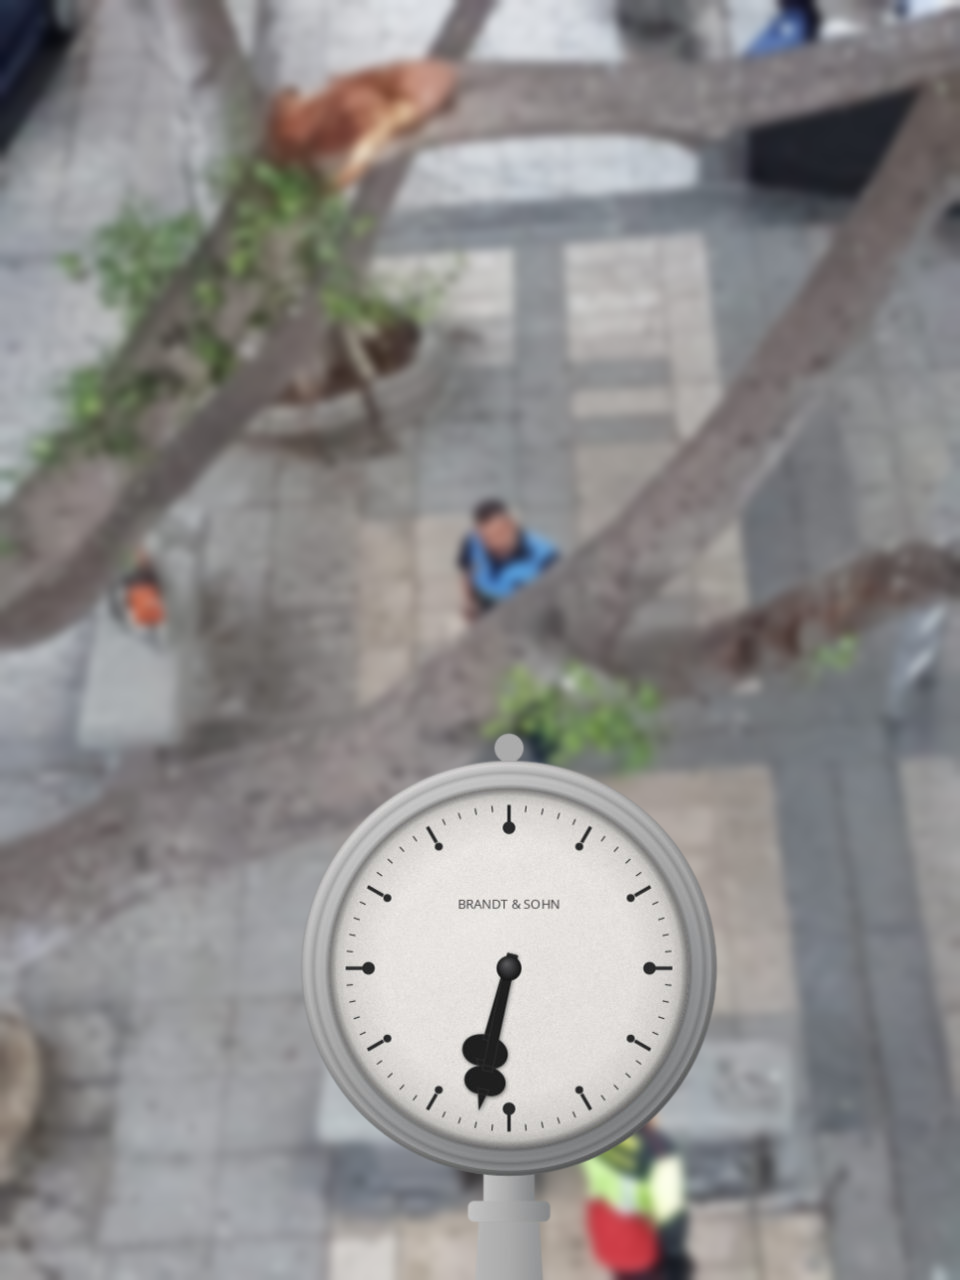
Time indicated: 6:32
